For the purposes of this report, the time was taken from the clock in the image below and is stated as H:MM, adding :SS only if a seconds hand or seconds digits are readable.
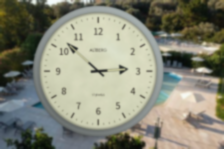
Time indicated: 2:52
